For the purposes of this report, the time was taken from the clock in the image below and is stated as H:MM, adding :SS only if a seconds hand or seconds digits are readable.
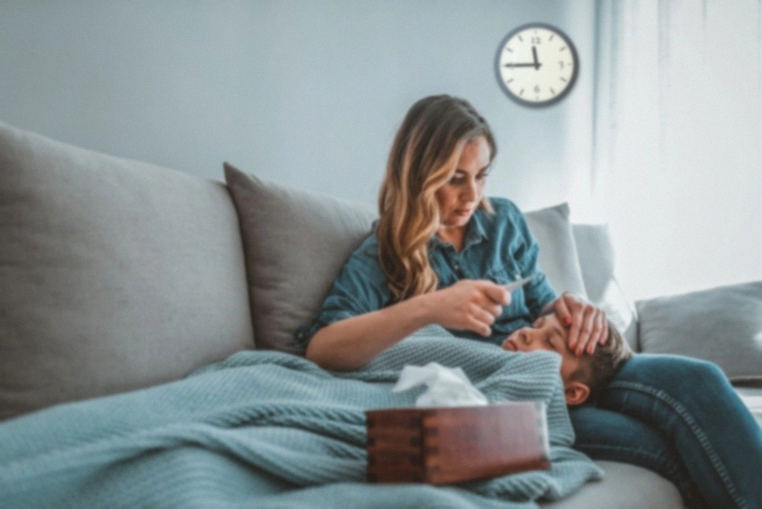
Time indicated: 11:45
